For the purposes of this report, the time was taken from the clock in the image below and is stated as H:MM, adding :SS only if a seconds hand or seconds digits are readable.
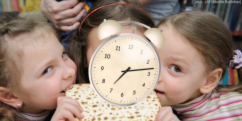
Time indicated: 7:13
